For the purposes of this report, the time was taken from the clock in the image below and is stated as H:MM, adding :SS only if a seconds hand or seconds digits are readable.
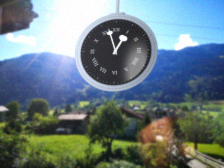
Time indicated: 12:57
